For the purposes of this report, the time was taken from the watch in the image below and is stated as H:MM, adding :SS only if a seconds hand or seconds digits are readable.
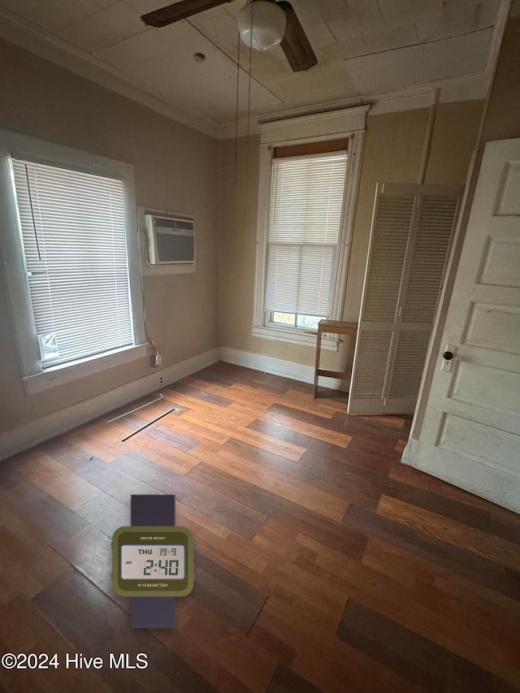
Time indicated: 2:40
